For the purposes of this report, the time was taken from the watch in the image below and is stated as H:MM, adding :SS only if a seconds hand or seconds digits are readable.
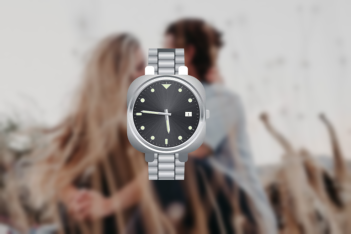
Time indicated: 5:46
